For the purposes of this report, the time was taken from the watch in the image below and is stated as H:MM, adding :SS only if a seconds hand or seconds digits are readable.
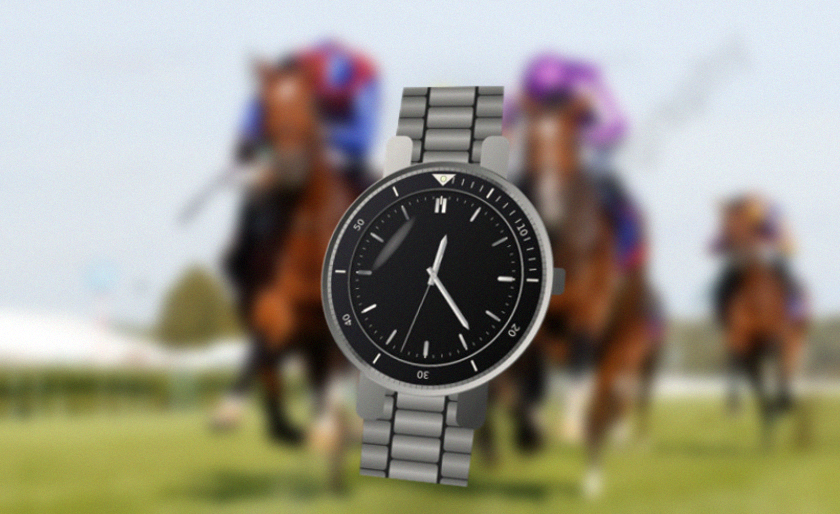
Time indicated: 12:23:33
